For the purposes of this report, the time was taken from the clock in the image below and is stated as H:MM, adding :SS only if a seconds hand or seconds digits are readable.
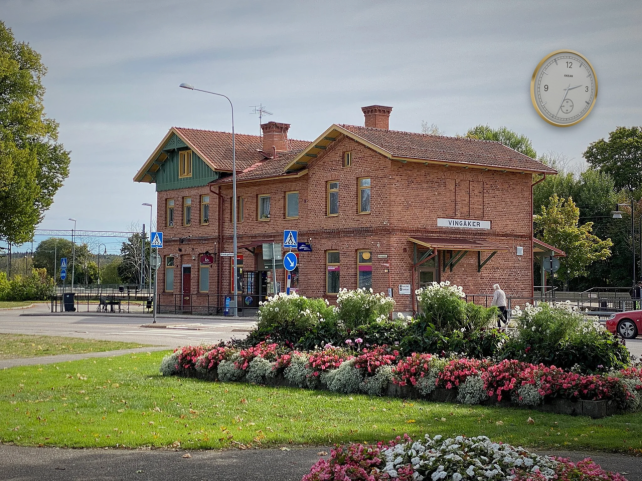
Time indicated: 2:34
